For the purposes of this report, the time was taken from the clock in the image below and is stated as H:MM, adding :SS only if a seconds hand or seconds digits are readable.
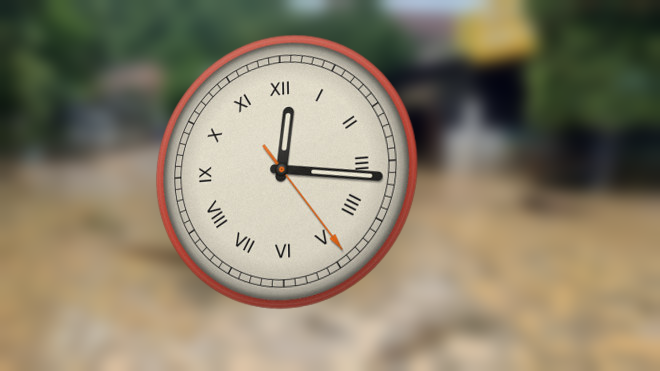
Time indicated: 12:16:24
